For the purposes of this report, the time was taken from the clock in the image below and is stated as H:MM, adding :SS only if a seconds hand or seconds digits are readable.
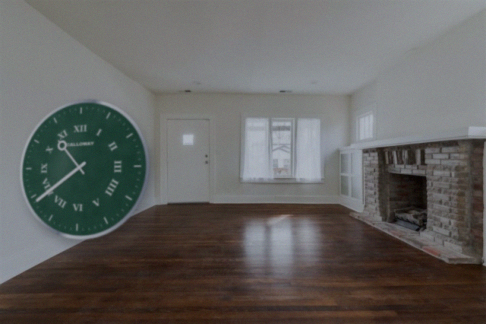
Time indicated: 10:39
